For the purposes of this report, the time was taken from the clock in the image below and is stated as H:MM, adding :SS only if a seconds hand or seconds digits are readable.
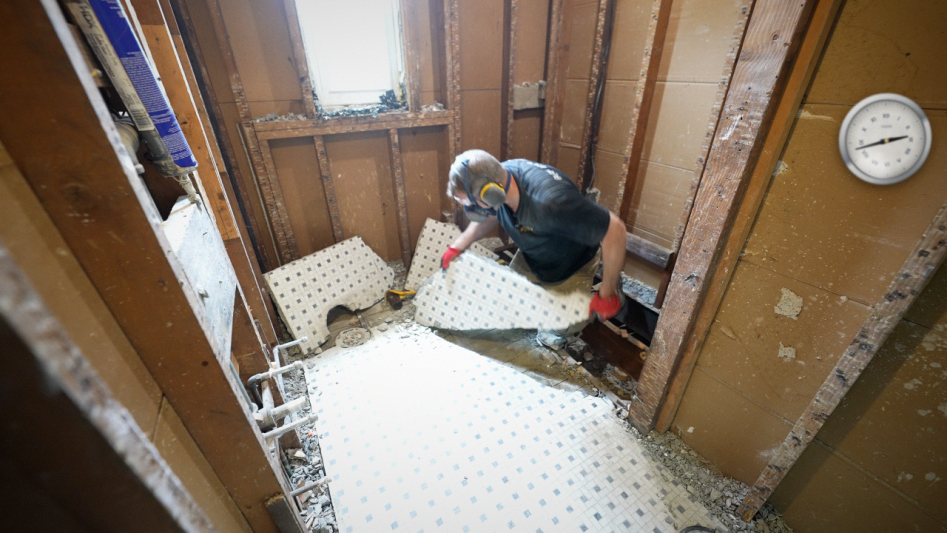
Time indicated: 2:43
